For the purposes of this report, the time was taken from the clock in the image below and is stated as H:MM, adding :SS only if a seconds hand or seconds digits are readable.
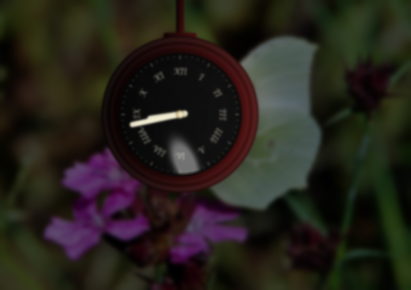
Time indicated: 8:43
